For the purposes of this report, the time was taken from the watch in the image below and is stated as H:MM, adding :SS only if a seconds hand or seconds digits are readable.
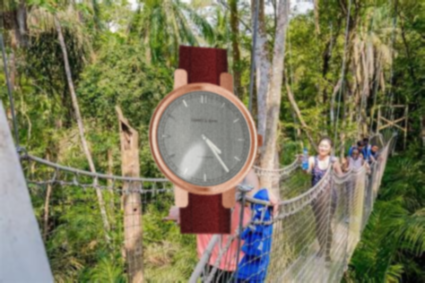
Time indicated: 4:24
